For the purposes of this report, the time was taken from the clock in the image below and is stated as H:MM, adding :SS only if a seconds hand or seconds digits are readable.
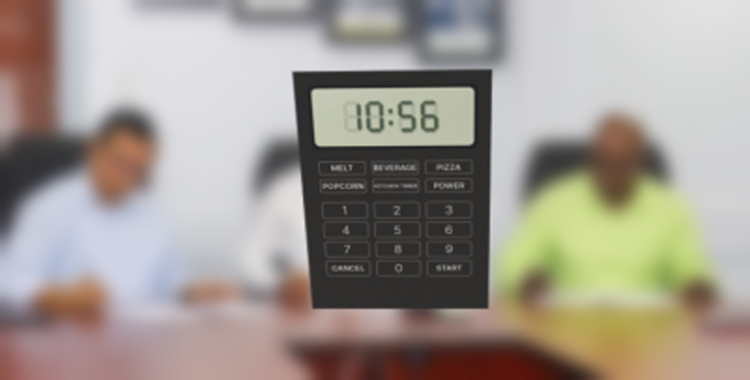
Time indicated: 10:56
